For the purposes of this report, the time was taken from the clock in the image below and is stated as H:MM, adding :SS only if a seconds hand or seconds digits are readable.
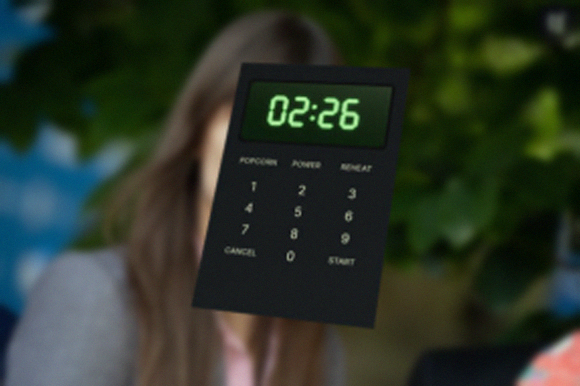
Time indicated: 2:26
